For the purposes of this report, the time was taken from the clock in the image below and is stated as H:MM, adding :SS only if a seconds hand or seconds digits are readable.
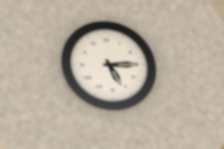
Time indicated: 5:15
